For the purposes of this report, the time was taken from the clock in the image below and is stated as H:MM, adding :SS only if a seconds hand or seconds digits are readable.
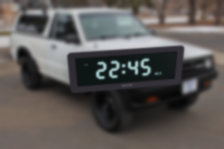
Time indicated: 22:45
